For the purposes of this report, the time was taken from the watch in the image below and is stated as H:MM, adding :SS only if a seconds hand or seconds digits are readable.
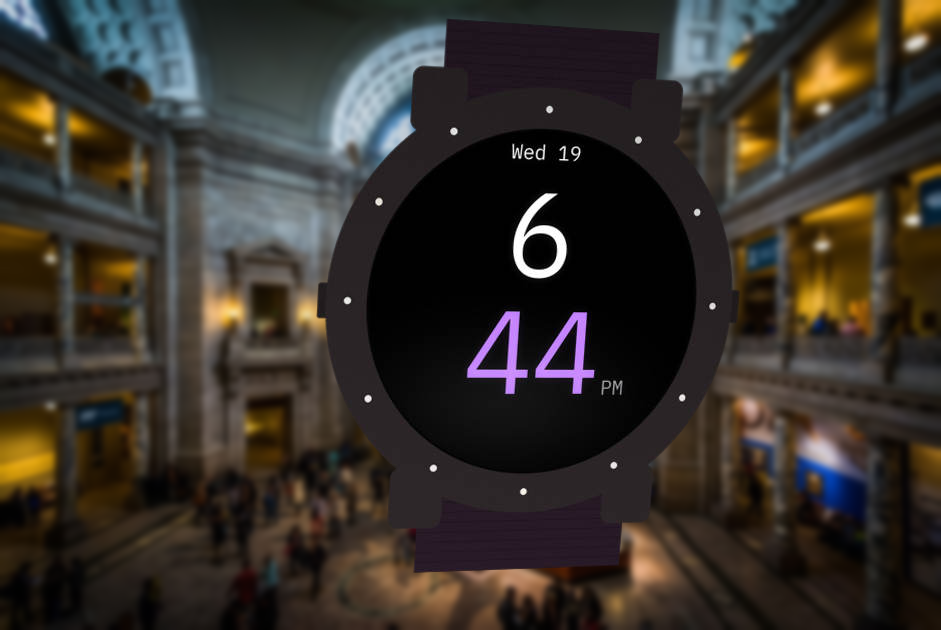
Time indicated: 6:44
